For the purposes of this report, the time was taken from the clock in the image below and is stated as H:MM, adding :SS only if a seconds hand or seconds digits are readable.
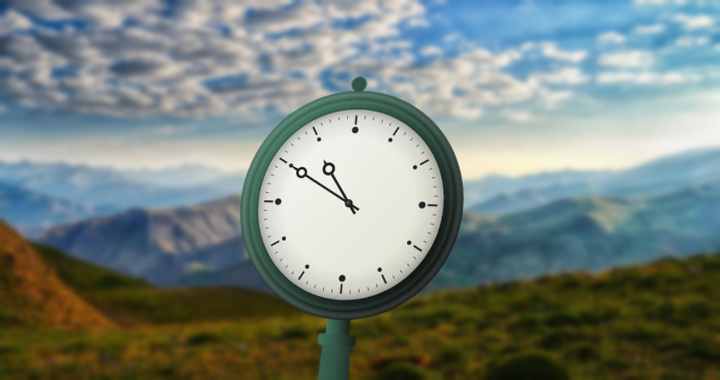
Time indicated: 10:50
